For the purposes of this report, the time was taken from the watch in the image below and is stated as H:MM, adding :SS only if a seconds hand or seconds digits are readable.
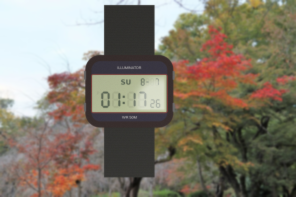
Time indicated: 1:17:26
